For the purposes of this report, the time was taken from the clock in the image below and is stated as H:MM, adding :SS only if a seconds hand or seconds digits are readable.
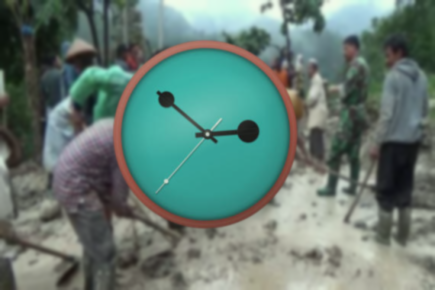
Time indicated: 2:51:37
